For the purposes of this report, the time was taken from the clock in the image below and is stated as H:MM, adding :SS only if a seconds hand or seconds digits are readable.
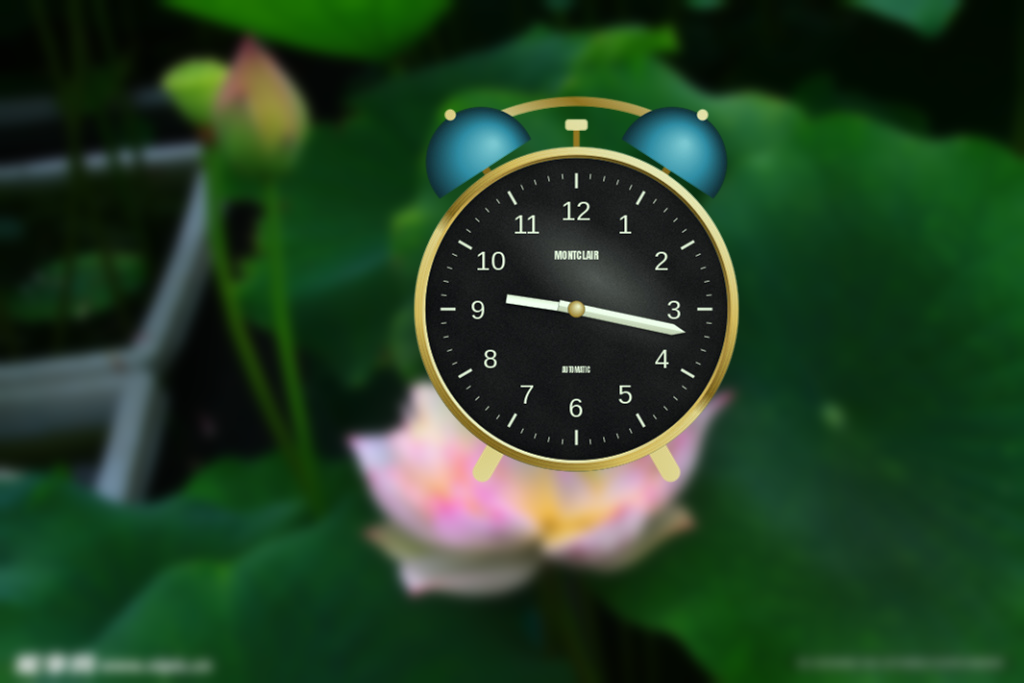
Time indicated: 9:17
